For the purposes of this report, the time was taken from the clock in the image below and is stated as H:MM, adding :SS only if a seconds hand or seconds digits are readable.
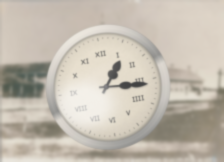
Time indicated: 1:16
